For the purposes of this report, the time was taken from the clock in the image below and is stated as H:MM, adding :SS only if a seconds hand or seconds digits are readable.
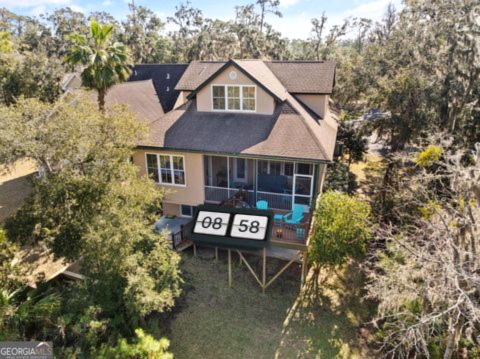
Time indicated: 8:58
